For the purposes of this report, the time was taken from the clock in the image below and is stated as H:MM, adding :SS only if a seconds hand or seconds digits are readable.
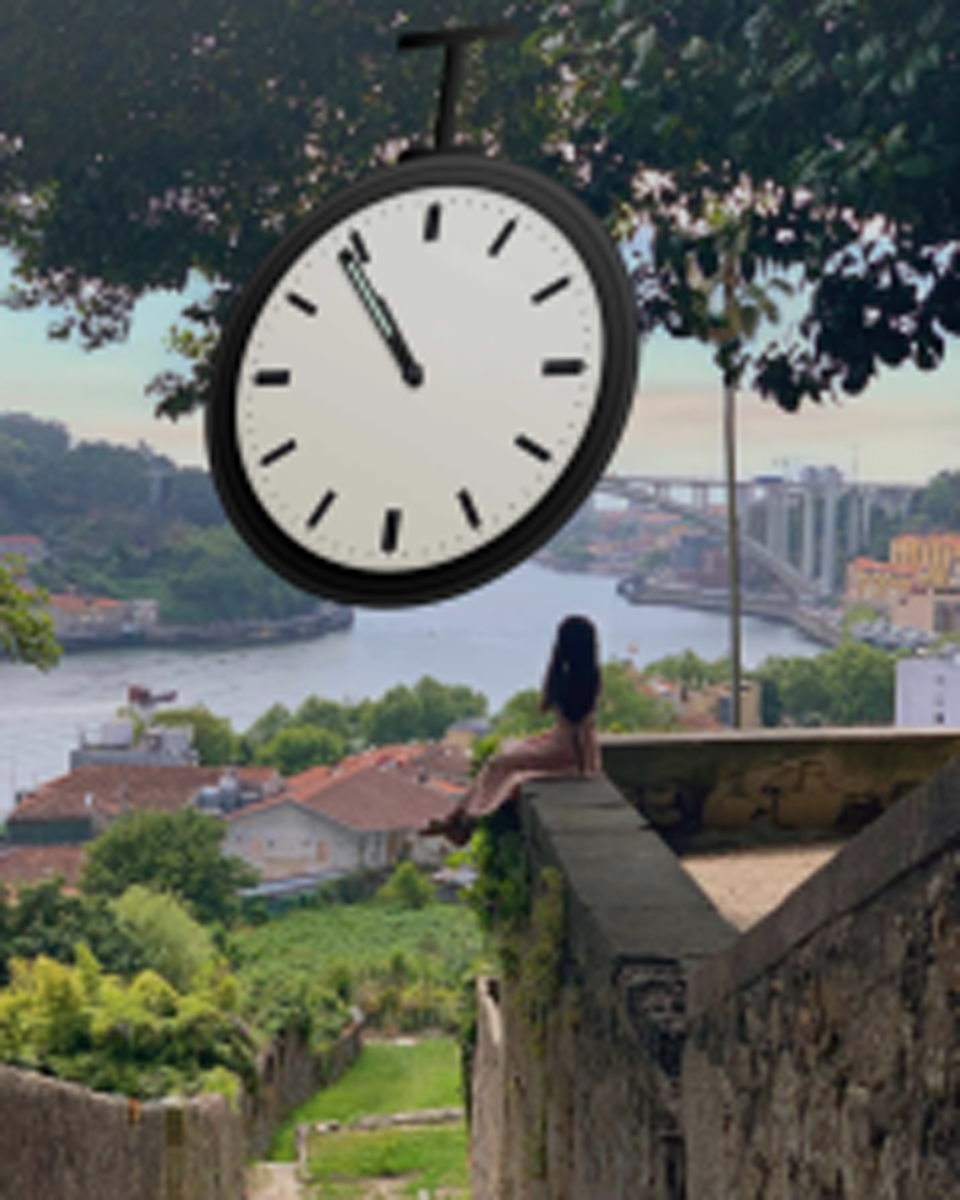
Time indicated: 10:54
